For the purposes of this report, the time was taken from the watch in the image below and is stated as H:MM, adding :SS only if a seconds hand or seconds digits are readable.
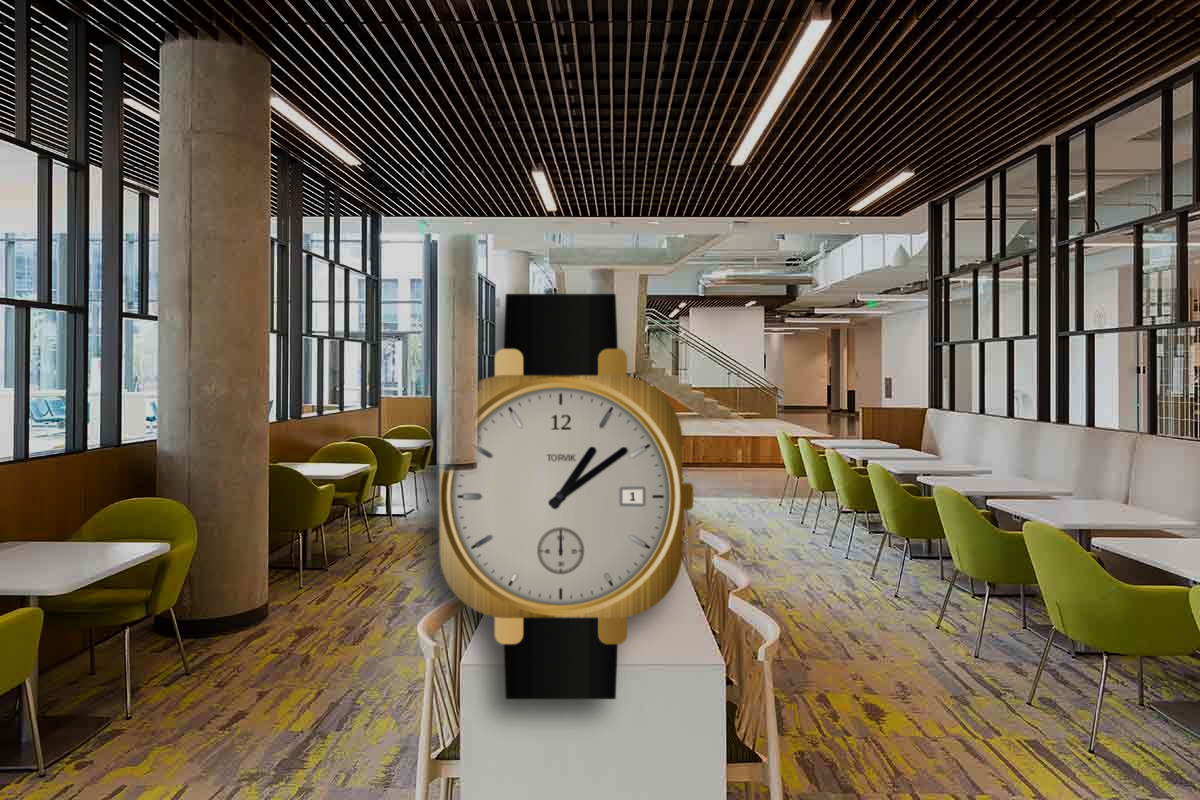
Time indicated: 1:09
